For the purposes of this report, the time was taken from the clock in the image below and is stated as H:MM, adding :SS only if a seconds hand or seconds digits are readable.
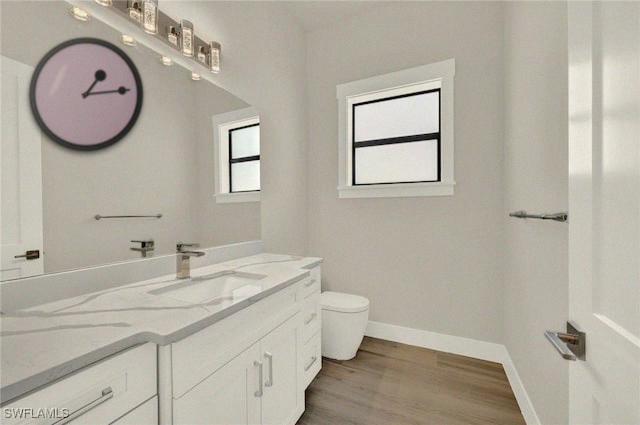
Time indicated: 1:14
